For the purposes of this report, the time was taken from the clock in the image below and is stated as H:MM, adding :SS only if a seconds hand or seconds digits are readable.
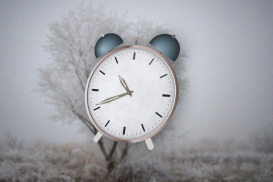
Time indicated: 10:41
